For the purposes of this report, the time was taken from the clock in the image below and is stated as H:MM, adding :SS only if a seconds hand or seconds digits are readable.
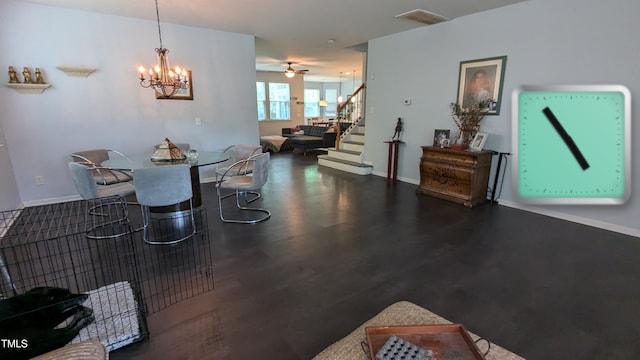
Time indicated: 4:54
